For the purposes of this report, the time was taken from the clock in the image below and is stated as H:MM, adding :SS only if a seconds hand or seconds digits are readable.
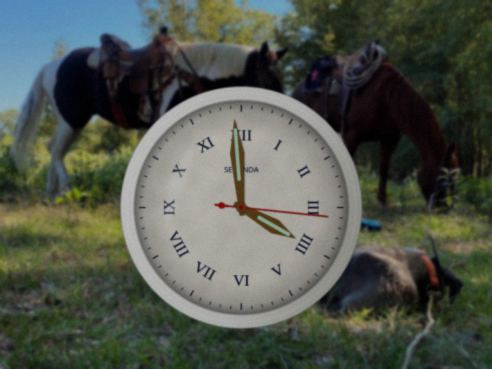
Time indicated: 3:59:16
